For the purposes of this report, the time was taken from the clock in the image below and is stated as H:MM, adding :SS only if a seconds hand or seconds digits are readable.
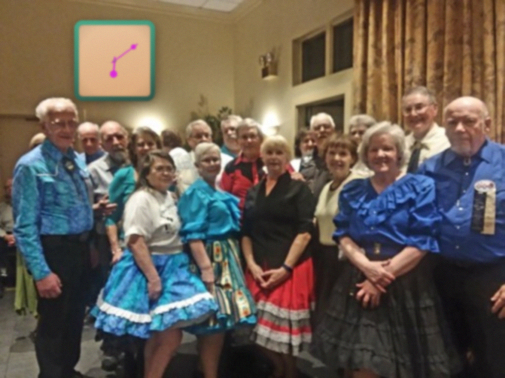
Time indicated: 6:09
